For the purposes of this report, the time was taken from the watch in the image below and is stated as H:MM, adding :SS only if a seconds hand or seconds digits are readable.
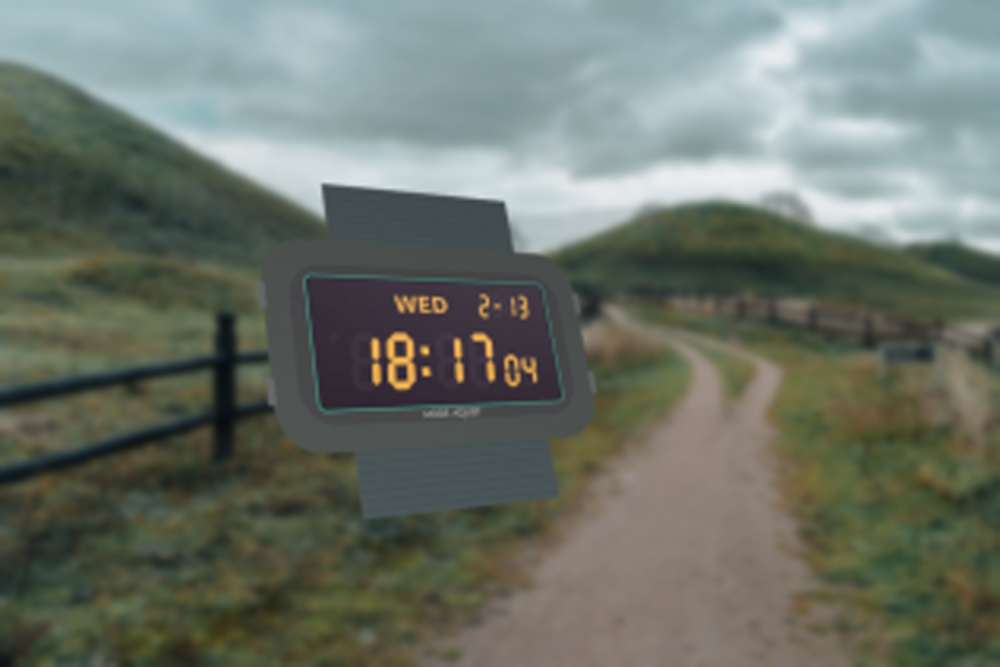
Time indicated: 18:17:04
